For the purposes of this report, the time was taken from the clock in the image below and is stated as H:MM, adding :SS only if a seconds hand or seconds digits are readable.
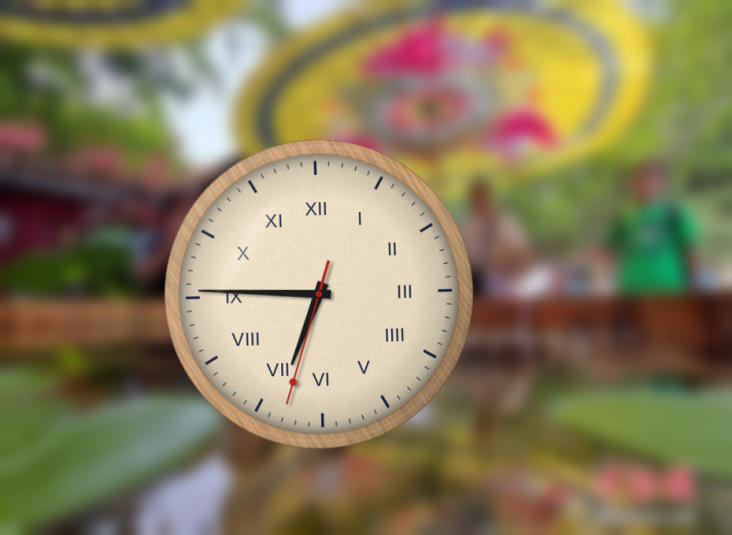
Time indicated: 6:45:33
